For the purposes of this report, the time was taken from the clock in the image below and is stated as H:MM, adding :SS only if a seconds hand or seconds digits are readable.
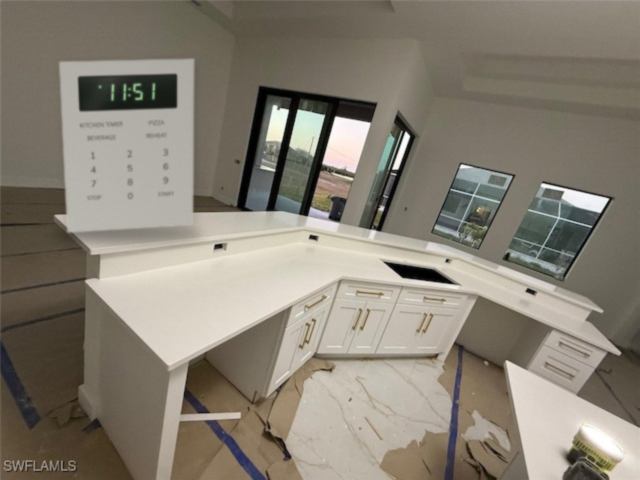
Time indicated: 11:51
